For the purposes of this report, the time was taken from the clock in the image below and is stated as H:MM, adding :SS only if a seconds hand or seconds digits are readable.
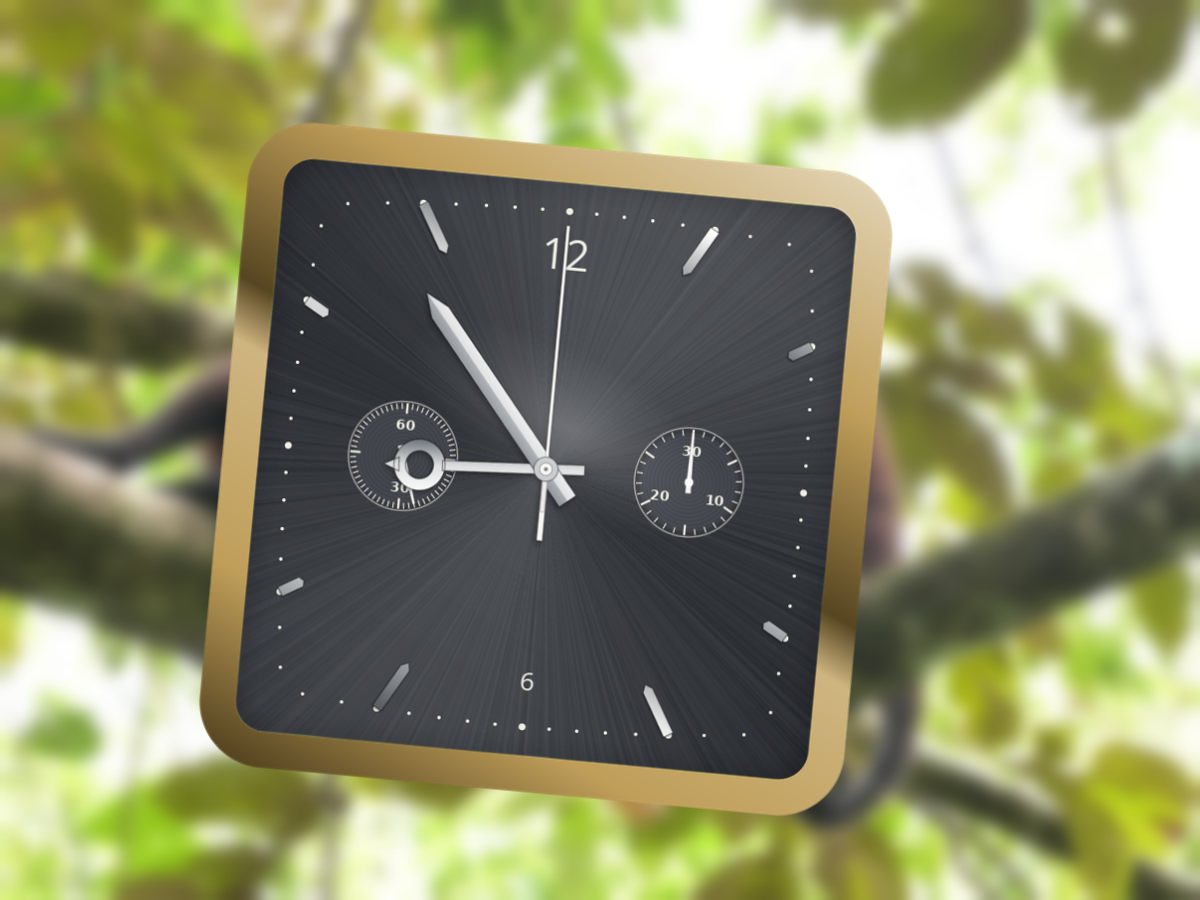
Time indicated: 8:53:27
